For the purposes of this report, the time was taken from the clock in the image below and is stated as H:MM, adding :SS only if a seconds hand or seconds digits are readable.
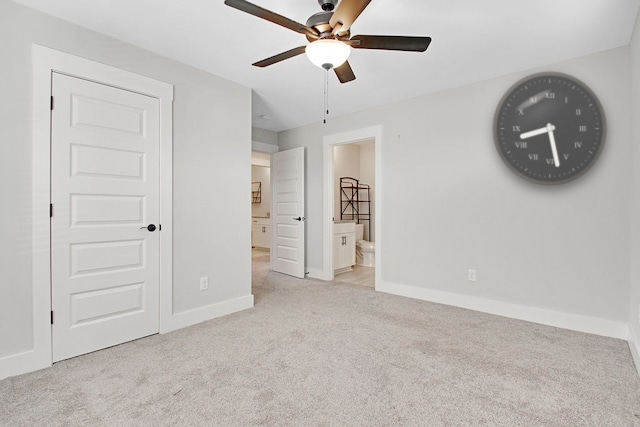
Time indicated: 8:28
